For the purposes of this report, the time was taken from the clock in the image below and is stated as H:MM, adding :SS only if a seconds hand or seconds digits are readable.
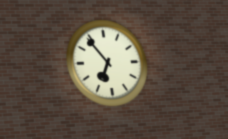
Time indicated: 6:54
